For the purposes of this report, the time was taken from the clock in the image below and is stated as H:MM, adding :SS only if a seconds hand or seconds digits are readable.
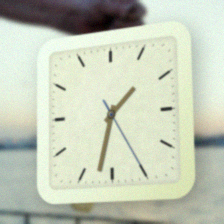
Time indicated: 1:32:25
